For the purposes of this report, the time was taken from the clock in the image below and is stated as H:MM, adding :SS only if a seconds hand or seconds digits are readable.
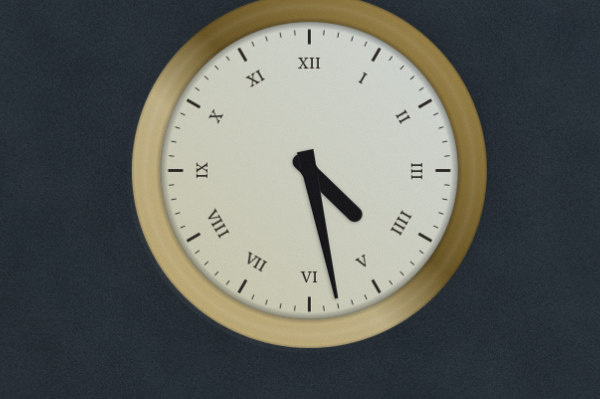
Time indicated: 4:28
